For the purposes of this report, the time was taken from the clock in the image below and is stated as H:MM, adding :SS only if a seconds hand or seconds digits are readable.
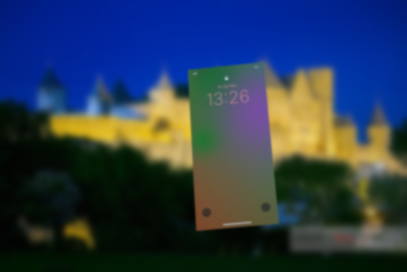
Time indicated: 13:26
